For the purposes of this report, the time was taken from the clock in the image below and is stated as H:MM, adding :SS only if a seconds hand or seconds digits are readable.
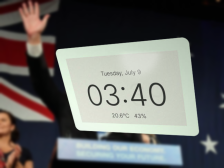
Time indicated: 3:40
